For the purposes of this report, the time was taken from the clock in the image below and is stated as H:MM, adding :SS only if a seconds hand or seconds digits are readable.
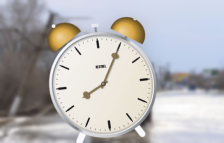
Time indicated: 8:05
